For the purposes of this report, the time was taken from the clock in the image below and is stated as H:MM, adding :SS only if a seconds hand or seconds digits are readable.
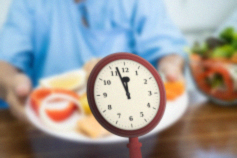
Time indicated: 11:57
